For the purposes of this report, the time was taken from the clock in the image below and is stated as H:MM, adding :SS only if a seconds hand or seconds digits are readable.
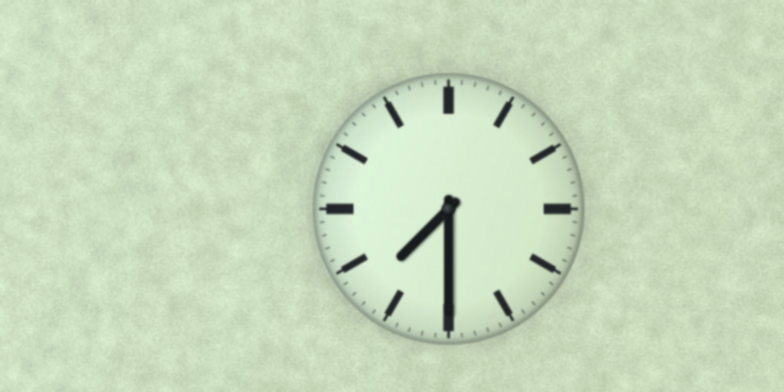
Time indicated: 7:30
